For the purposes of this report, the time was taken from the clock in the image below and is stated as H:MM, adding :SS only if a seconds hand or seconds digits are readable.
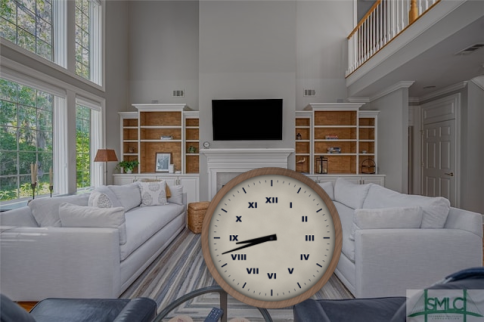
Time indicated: 8:42
